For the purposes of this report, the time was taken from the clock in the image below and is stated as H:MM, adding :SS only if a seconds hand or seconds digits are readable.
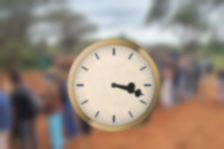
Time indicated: 3:18
